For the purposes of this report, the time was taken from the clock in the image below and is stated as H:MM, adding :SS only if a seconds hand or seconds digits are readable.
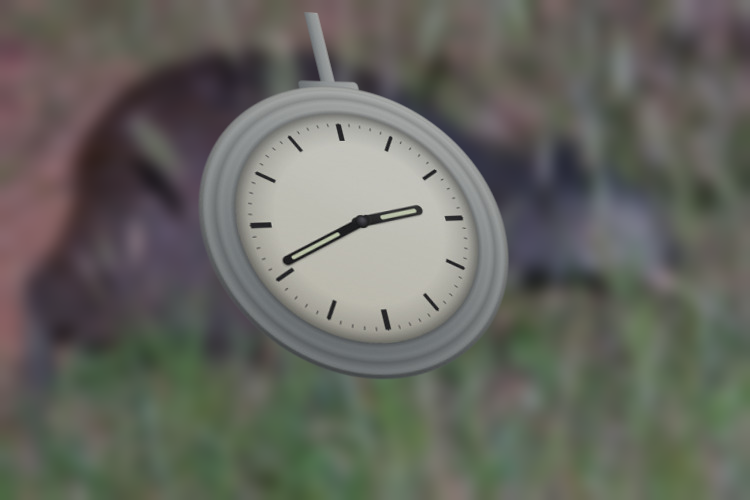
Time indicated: 2:41
